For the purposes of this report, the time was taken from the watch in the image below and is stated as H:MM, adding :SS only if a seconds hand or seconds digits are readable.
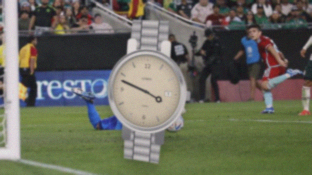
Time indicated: 3:48
